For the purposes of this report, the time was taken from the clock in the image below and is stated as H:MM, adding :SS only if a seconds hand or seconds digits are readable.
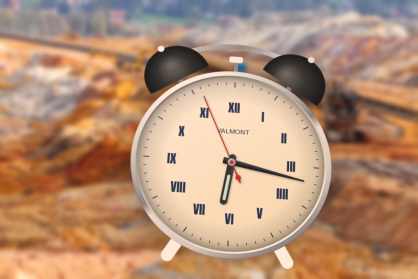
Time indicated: 6:16:56
